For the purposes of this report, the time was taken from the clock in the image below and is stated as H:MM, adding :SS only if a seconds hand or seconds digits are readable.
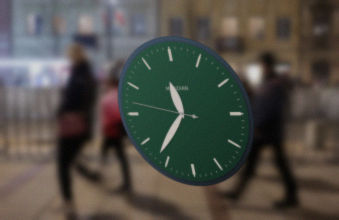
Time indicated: 11:36:47
